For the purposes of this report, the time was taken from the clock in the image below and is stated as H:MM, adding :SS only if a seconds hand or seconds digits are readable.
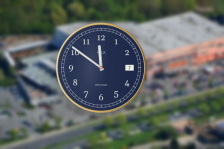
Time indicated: 11:51
